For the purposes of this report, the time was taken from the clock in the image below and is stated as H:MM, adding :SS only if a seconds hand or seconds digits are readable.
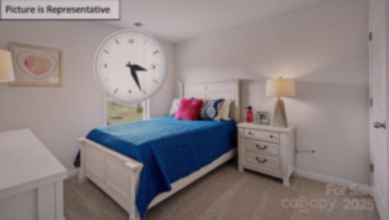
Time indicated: 3:26
